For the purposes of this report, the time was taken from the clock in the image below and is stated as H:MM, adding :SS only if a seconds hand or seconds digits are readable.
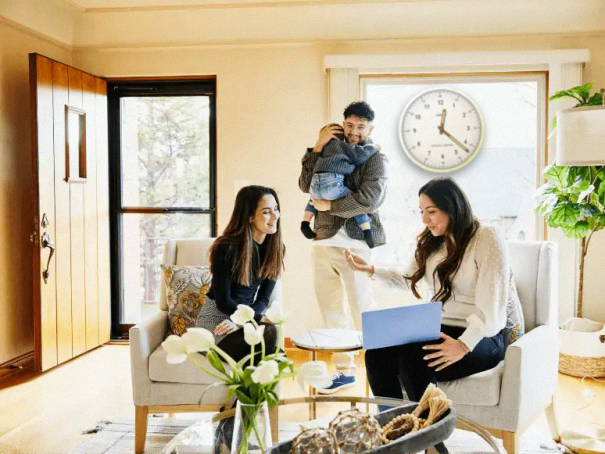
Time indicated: 12:22
